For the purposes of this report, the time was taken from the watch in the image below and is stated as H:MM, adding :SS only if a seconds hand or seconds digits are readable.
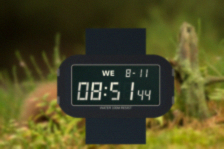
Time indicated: 8:51:44
